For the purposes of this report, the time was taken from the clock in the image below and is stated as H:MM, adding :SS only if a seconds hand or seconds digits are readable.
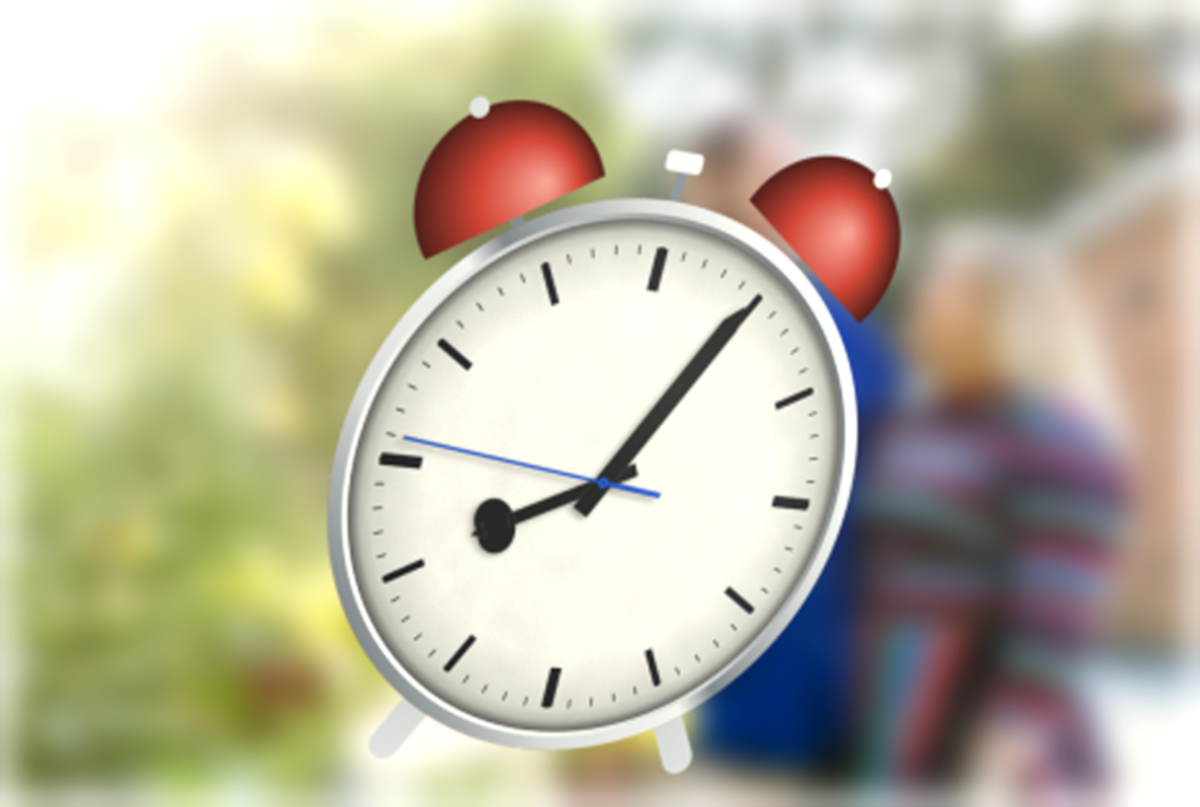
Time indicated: 8:04:46
